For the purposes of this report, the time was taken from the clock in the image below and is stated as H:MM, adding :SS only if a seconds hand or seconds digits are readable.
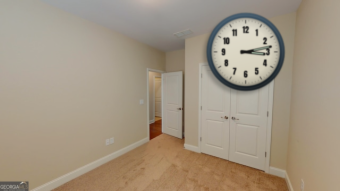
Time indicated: 3:13
